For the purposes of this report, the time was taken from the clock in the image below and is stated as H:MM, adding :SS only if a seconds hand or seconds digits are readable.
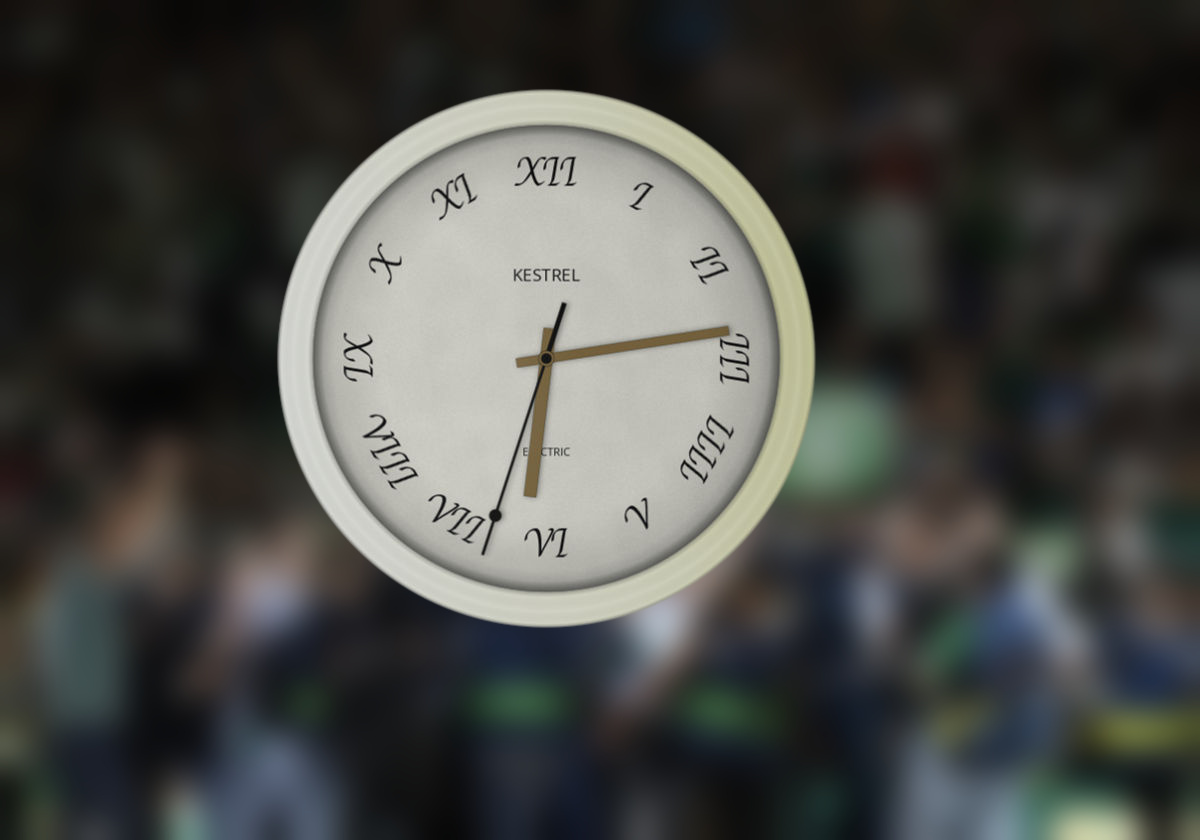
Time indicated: 6:13:33
